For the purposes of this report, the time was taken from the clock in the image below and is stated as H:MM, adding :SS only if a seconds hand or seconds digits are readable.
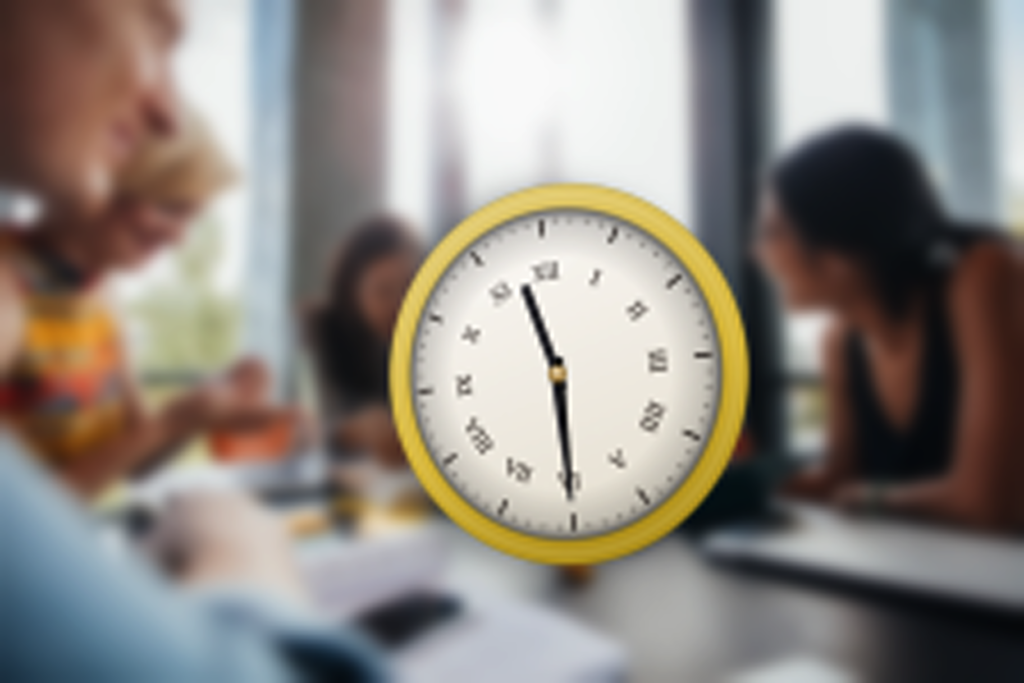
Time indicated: 11:30
